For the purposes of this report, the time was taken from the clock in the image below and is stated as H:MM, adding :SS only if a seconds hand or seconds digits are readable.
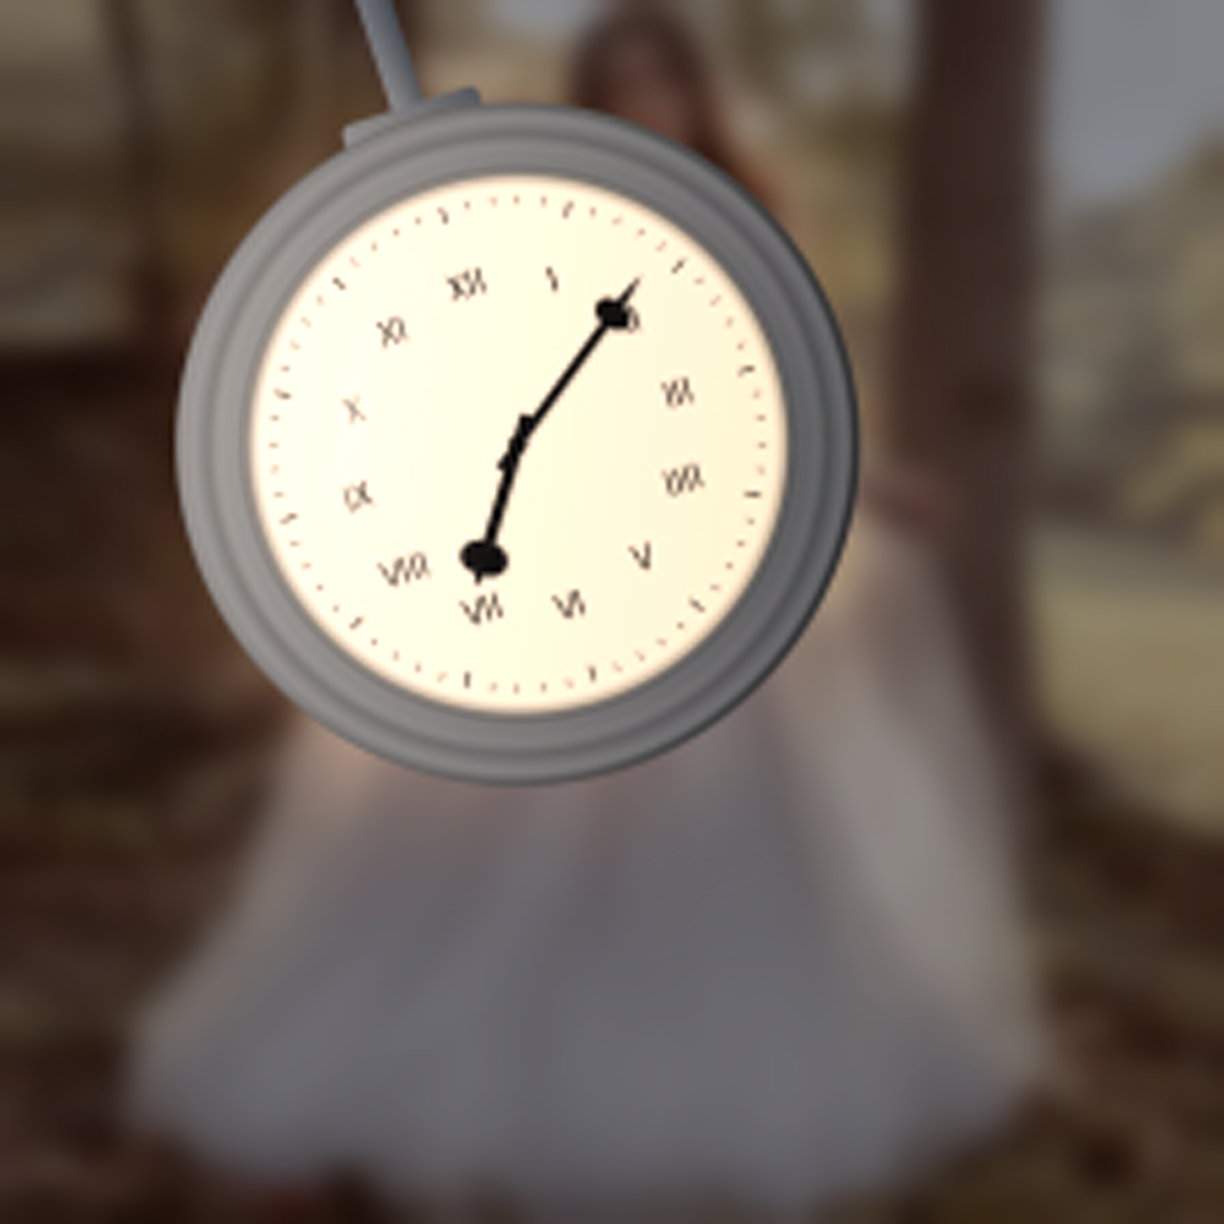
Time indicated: 7:09
